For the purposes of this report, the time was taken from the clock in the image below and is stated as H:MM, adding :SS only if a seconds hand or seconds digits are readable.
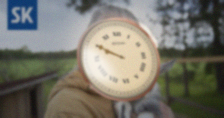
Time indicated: 9:50
